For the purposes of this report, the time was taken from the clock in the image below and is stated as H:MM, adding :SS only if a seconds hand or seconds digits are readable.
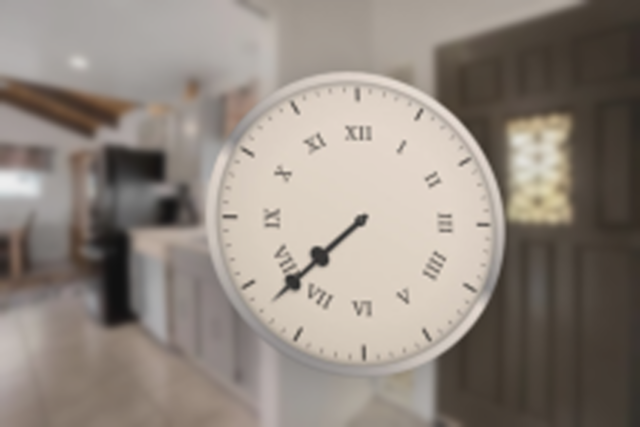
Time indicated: 7:38
